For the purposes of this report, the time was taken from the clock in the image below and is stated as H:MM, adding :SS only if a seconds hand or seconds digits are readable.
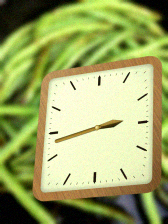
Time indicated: 2:43
